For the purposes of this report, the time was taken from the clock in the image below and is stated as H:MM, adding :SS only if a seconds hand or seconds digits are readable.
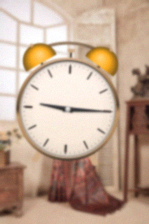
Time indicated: 9:15
